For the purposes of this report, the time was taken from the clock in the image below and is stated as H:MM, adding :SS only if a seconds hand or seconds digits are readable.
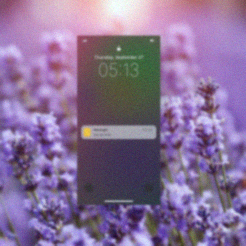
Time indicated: 5:13
